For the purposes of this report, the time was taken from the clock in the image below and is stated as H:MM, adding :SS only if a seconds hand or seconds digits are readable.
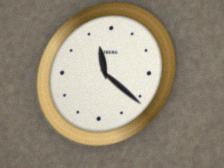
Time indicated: 11:21
